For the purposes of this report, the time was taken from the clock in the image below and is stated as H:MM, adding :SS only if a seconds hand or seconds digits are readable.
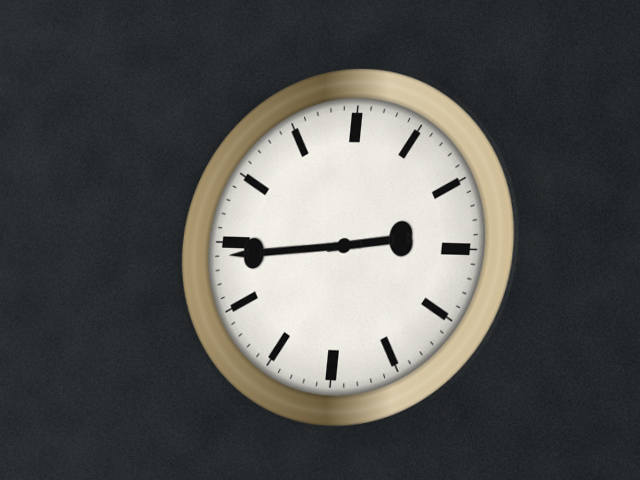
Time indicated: 2:44
